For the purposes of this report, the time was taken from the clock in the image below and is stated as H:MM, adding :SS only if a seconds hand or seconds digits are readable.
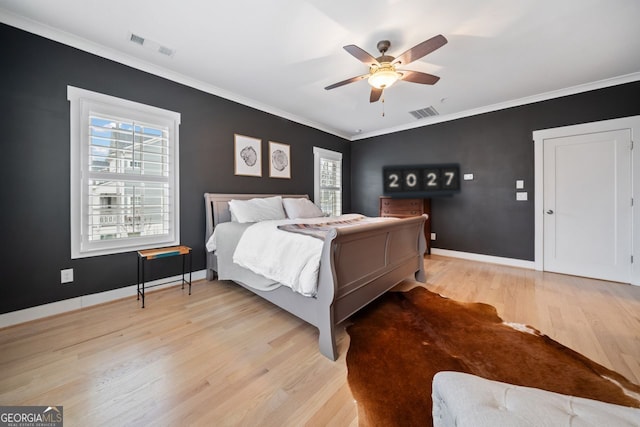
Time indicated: 20:27
